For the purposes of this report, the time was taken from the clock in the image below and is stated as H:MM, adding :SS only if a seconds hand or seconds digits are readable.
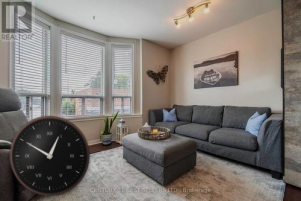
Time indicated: 12:50
